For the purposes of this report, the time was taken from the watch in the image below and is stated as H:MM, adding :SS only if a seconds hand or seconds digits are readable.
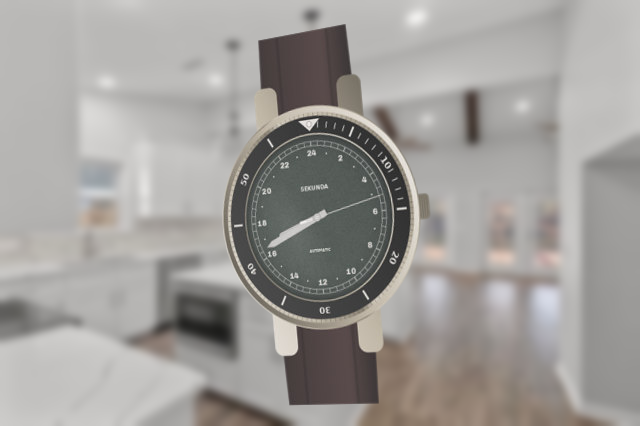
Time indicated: 16:41:13
